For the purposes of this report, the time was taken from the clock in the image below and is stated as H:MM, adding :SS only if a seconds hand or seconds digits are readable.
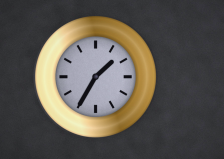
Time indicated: 1:35
